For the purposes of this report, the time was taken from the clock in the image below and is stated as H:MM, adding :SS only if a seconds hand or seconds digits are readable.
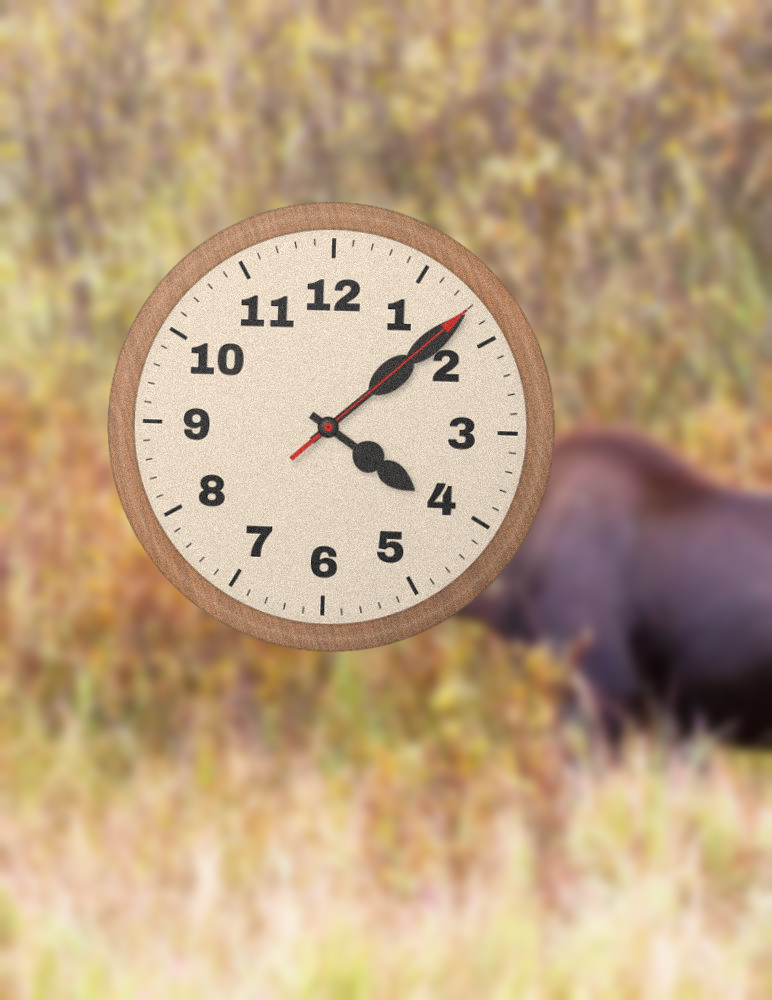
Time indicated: 4:08:08
